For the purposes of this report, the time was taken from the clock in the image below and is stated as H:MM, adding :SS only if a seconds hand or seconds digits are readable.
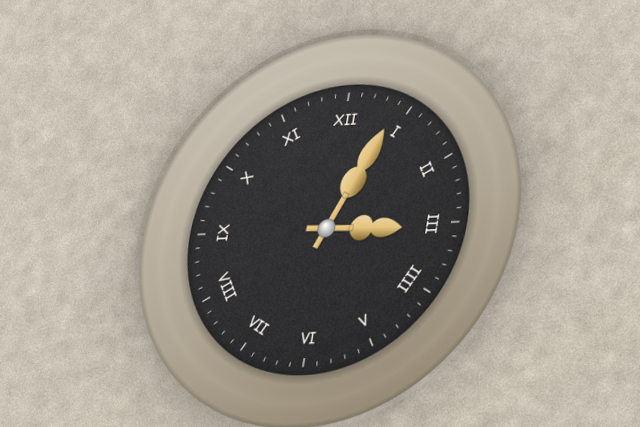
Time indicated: 3:04
